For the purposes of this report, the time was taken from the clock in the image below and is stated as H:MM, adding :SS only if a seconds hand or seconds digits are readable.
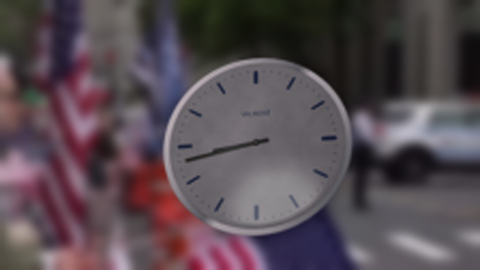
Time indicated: 8:43
